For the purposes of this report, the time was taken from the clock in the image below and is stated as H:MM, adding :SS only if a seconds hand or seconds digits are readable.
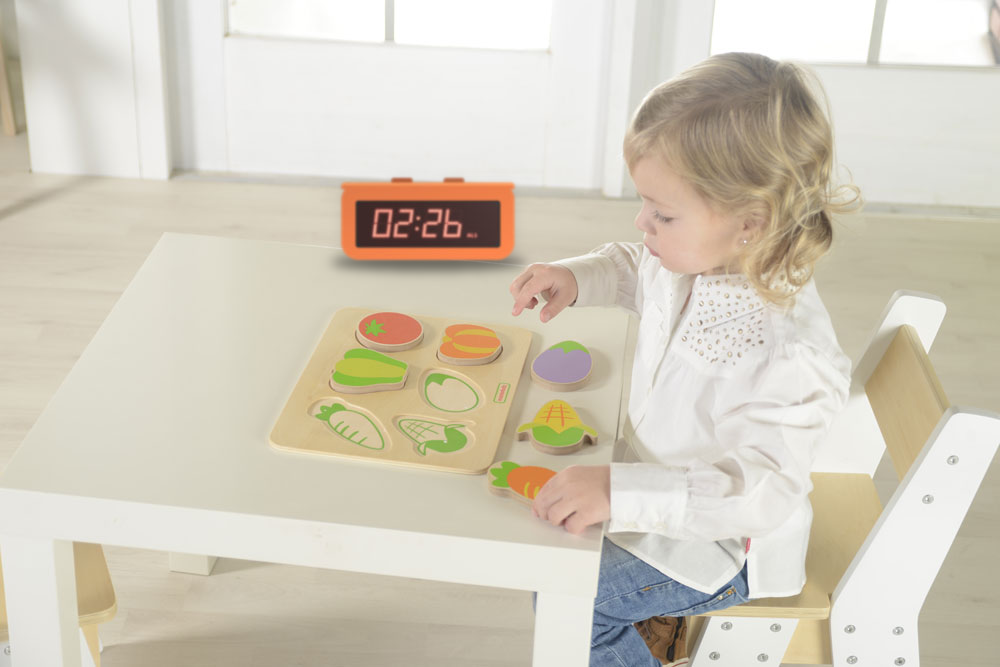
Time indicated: 2:26
